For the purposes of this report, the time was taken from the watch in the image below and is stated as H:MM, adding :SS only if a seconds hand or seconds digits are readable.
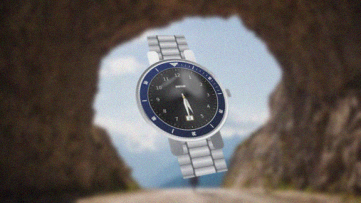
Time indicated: 5:30
